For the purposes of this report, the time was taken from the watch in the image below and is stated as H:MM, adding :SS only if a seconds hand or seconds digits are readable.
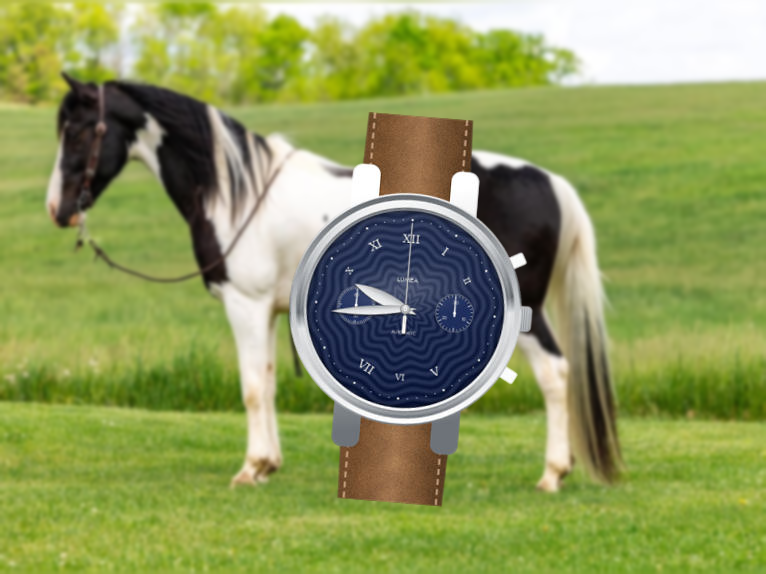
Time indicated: 9:44
